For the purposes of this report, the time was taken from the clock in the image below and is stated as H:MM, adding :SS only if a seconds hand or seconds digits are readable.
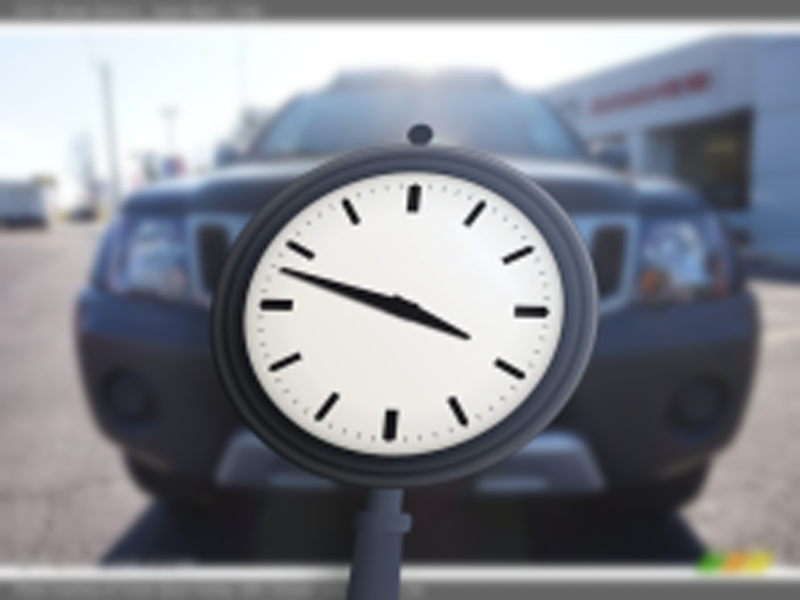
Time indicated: 3:48
